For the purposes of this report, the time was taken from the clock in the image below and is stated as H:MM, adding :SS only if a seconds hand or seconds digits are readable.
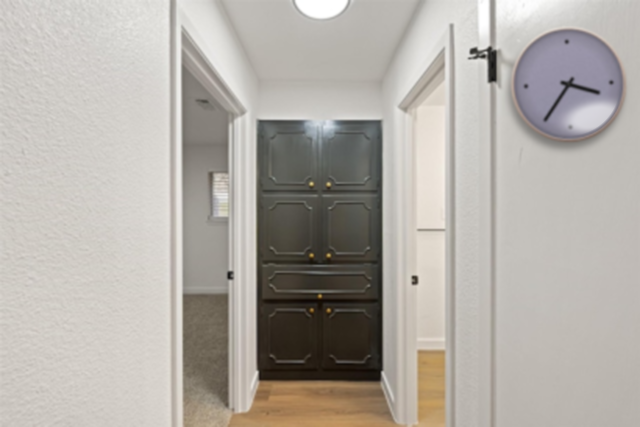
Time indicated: 3:36
